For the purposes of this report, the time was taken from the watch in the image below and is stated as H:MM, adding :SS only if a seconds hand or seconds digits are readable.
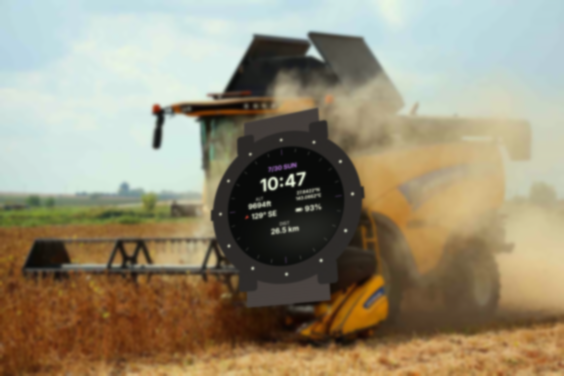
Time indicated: 10:47
